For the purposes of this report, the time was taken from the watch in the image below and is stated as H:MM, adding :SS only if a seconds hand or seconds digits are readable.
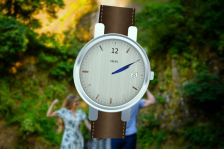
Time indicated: 2:10
